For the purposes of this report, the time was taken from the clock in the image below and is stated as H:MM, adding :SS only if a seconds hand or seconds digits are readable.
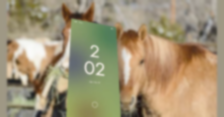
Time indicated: 2:02
